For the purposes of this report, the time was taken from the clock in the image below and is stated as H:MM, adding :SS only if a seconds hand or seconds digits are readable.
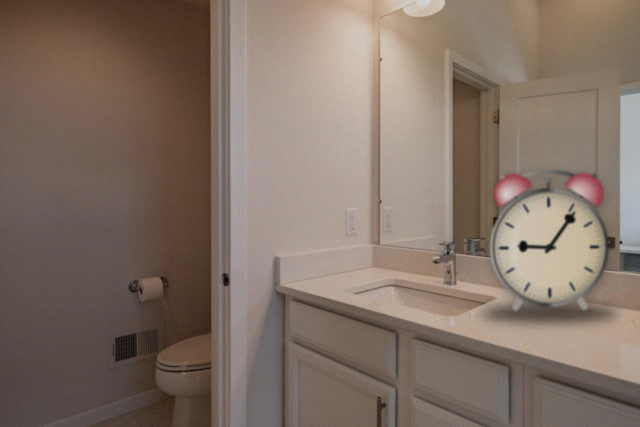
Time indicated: 9:06
